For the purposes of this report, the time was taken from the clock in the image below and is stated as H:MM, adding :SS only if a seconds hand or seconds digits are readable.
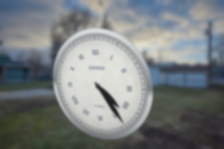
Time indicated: 4:24
